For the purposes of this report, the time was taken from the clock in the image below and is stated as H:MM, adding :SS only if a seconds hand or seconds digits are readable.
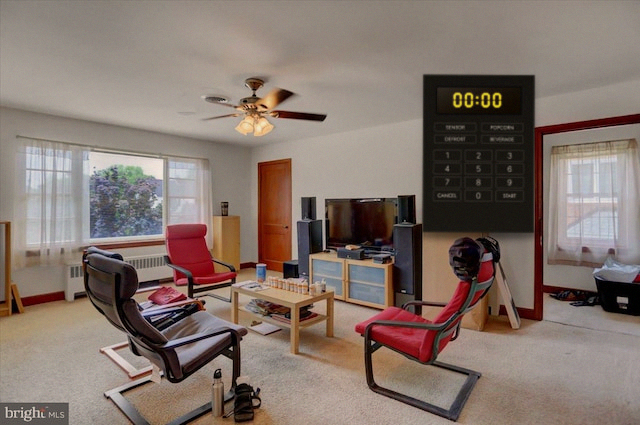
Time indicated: 0:00
